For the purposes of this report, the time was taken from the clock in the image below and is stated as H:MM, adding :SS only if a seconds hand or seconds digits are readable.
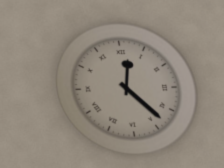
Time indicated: 12:23
